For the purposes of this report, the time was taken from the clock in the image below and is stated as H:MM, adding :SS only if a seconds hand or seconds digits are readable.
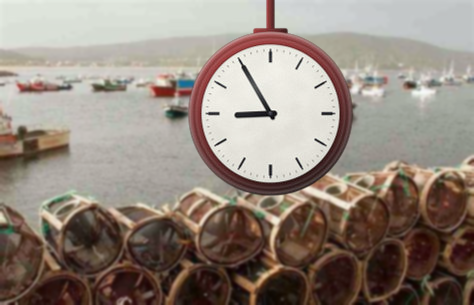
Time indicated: 8:55
